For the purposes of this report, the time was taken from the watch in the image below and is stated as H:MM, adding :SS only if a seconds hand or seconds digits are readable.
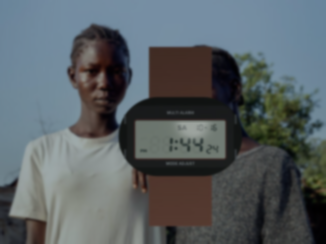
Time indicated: 1:44
